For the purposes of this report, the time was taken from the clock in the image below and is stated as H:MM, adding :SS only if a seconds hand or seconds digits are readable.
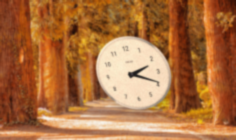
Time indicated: 2:19
